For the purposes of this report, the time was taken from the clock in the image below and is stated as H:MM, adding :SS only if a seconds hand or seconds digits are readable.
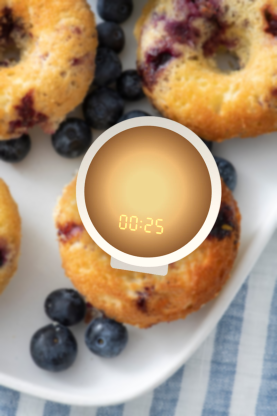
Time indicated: 0:25
